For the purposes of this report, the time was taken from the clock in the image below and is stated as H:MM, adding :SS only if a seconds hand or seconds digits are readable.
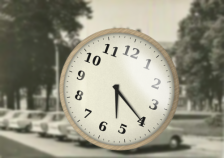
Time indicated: 5:20
